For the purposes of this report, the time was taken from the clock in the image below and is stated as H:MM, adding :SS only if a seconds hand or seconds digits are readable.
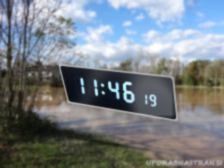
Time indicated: 11:46:19
